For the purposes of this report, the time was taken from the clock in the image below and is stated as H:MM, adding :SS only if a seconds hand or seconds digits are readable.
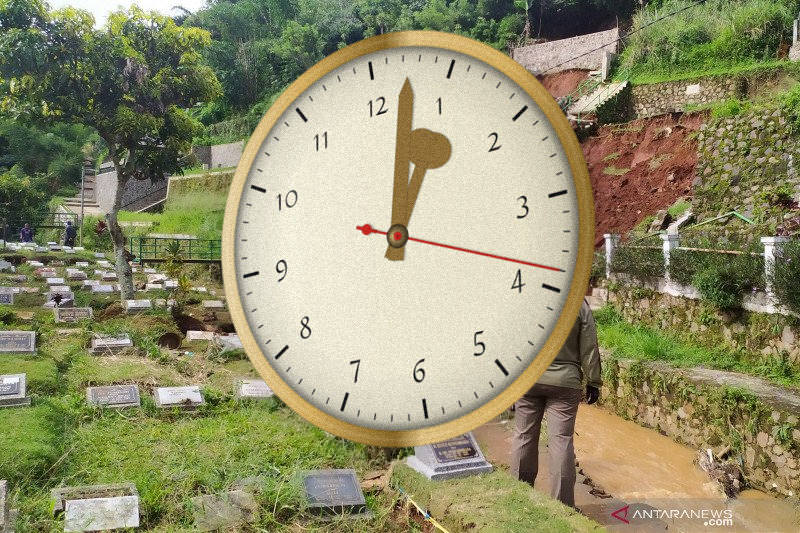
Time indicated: 1:02:19
